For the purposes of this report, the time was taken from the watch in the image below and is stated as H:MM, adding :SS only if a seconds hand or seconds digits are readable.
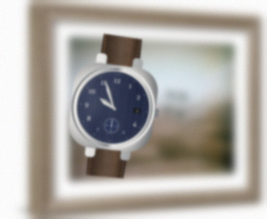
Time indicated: 9:56
